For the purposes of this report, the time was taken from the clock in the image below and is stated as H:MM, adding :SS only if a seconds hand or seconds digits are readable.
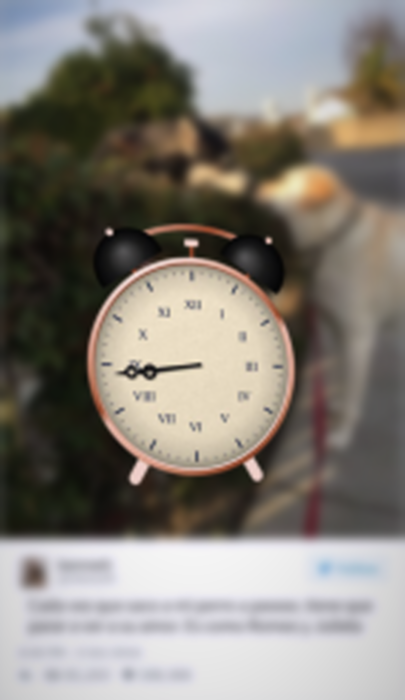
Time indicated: 8:44
